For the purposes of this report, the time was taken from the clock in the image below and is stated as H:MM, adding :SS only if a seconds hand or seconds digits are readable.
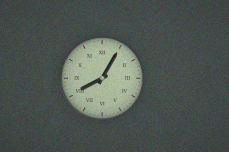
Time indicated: 8:05
